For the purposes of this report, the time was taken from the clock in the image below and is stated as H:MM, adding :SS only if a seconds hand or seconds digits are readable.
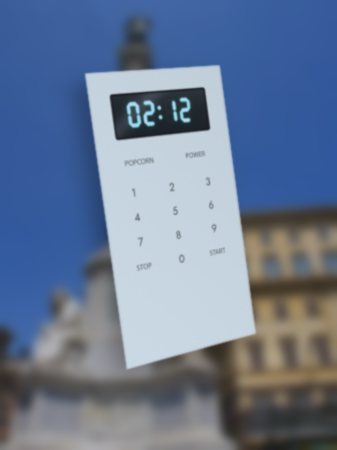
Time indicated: 2:12
